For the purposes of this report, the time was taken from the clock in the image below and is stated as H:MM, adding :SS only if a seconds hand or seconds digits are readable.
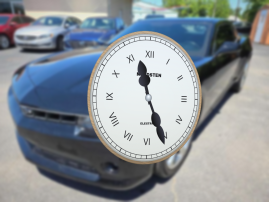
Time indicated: 11:26
